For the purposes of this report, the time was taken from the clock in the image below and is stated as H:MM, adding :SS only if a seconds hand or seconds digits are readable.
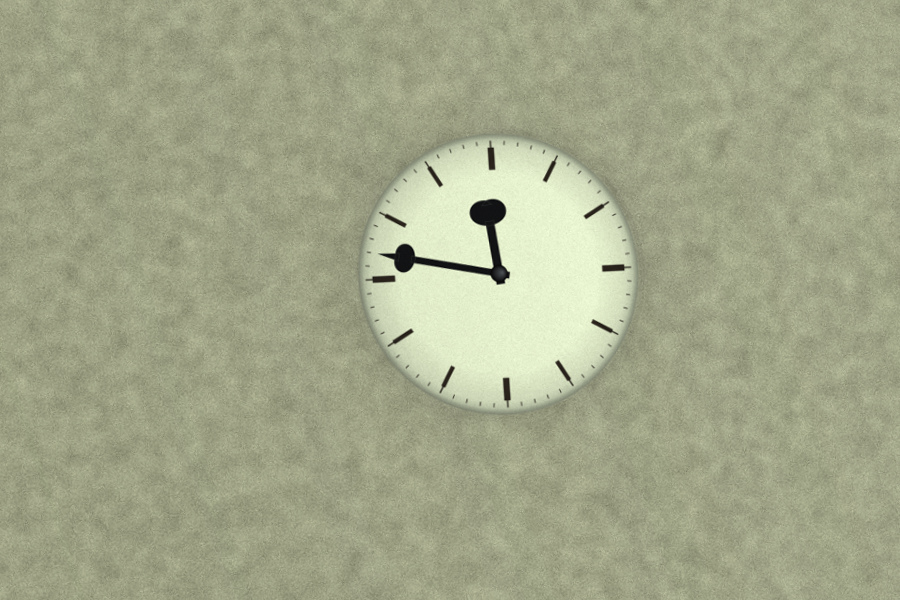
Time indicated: 11:47
